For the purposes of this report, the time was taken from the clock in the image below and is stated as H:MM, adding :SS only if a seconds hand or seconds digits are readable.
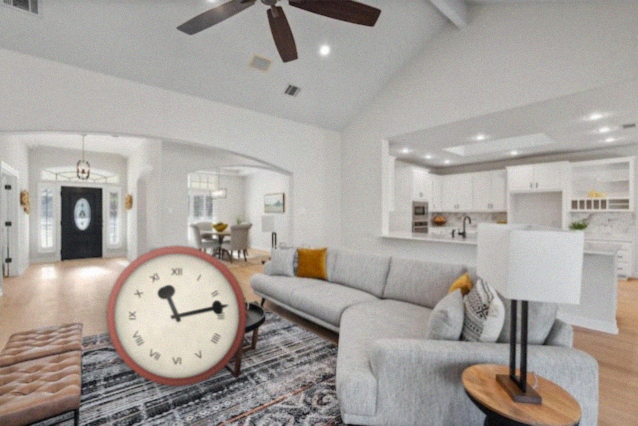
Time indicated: 11:13
